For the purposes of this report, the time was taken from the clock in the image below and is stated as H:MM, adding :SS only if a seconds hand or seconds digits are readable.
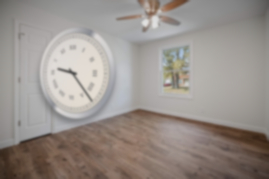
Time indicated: 9:23
